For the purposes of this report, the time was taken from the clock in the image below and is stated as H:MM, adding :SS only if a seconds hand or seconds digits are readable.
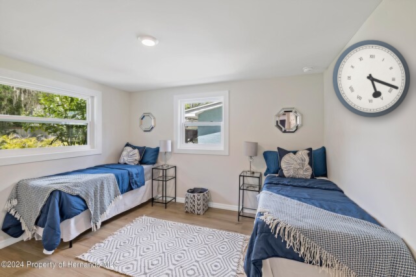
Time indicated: 5:18
